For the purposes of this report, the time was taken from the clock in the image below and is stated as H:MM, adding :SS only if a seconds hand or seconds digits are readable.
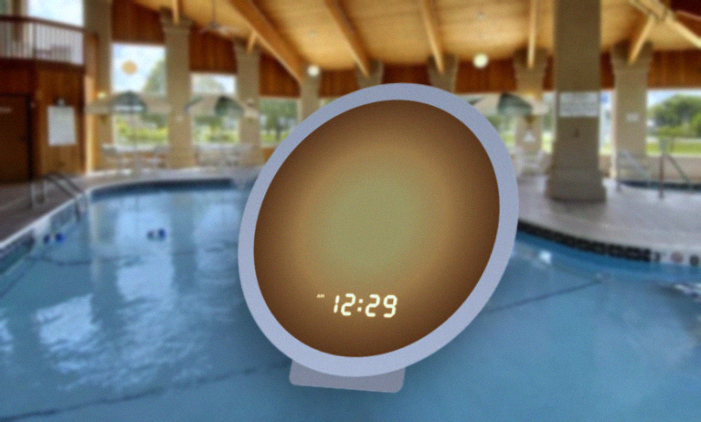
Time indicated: 12:29
